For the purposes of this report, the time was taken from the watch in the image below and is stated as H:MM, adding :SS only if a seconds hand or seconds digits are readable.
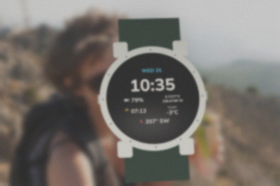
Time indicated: 10:35
